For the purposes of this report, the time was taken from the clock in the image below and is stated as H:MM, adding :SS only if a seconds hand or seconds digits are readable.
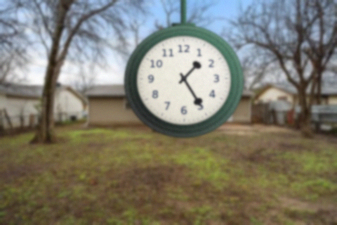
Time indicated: 1:25
